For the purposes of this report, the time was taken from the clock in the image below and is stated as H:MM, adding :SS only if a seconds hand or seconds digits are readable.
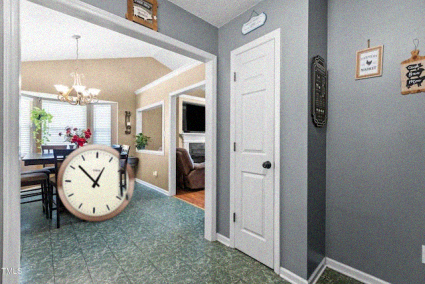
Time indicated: 12:52
